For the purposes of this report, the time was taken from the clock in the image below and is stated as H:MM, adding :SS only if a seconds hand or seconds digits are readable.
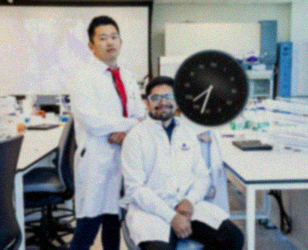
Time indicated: 7:32
